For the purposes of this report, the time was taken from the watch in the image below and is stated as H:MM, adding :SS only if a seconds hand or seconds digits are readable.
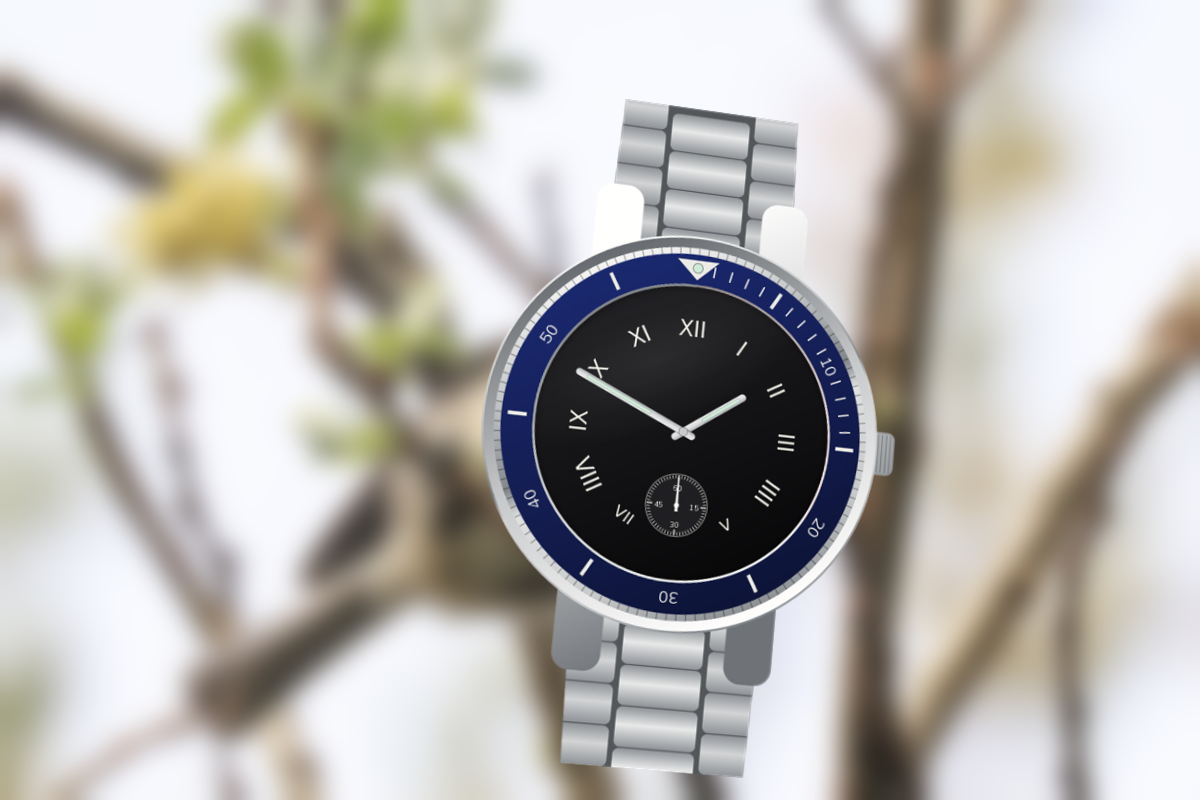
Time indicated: 1:49
